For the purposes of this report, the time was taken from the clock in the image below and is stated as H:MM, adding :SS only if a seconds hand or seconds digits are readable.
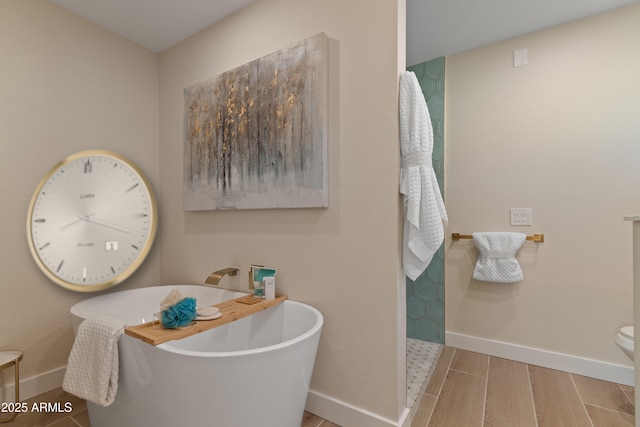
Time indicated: 8:18
